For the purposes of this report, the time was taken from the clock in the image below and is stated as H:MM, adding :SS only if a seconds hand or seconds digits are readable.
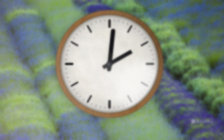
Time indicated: 2:01
